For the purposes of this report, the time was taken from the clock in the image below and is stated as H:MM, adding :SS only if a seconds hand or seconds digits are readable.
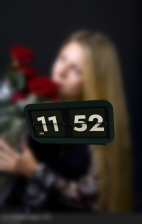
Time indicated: 11:52
